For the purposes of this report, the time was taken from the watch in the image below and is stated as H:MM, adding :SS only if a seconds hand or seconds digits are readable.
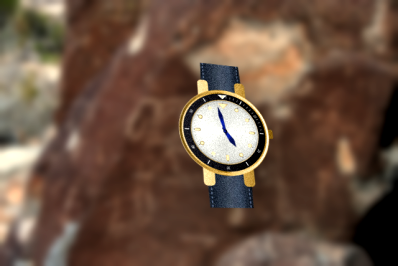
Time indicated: 4:58
